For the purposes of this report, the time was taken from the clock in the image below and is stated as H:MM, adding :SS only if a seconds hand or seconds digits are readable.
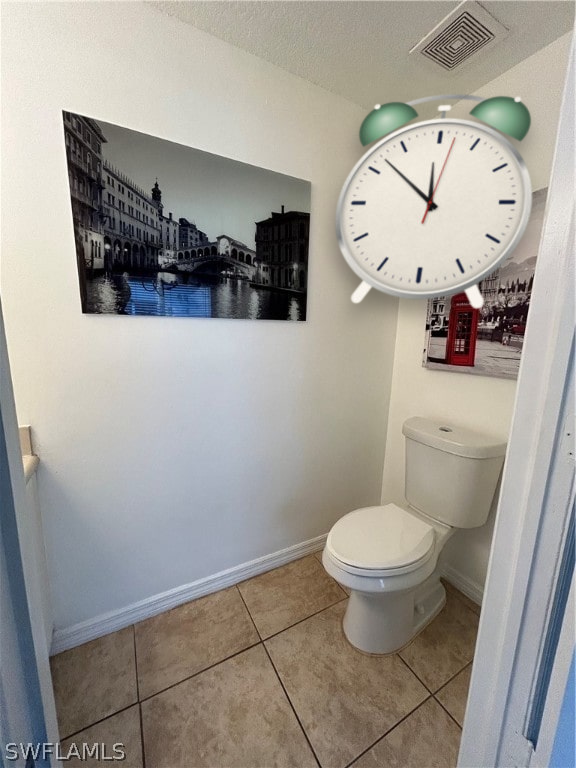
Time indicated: 11:52:02
